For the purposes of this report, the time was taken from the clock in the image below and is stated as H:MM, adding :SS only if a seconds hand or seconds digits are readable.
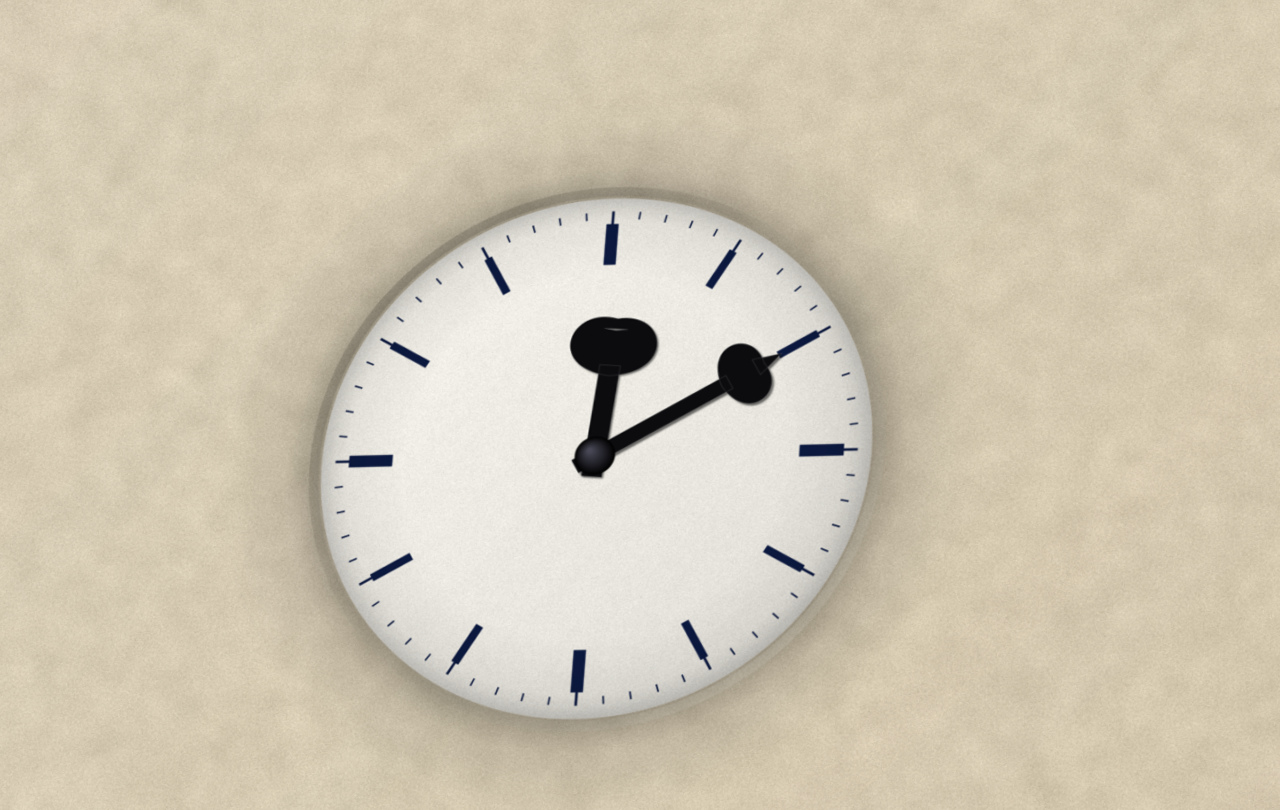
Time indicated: 12:10
